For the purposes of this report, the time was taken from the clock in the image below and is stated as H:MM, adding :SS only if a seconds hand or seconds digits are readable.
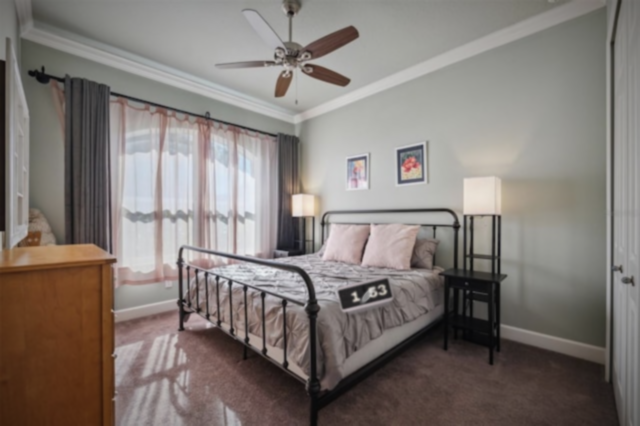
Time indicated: 1:53
